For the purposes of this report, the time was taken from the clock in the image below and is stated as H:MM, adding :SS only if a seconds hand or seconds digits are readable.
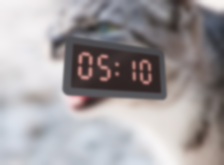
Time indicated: 5:10
